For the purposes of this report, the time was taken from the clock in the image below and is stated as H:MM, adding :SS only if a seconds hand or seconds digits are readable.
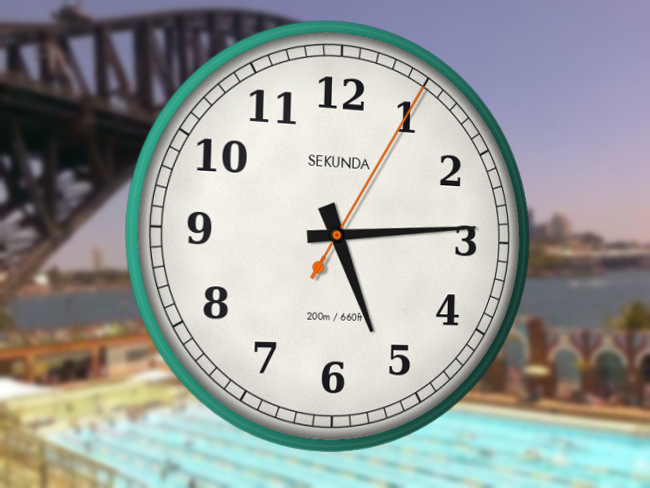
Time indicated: 5:14:05
